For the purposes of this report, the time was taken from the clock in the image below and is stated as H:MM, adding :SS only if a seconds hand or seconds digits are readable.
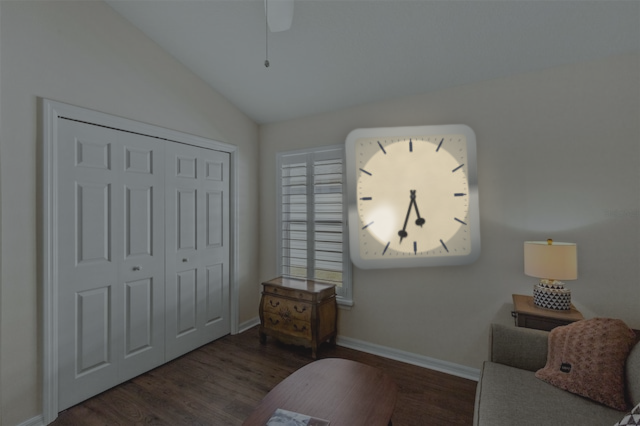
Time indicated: 5:33
